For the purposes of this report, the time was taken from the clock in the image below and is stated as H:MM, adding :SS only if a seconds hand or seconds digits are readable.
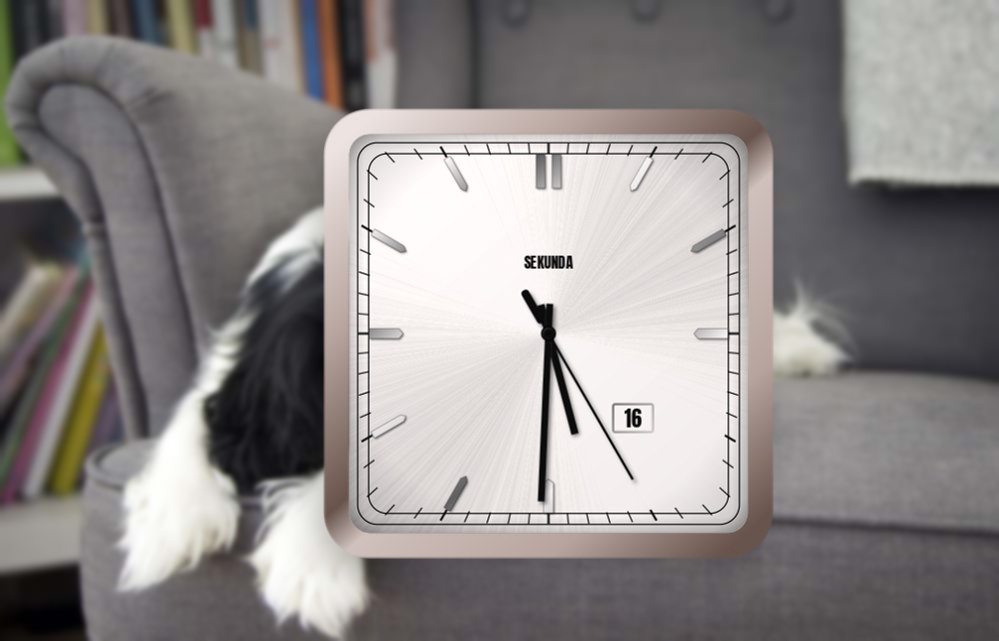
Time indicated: 5:30:25
